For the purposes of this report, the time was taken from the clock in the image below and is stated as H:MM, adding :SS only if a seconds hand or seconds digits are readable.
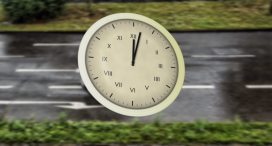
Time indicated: 12:02
